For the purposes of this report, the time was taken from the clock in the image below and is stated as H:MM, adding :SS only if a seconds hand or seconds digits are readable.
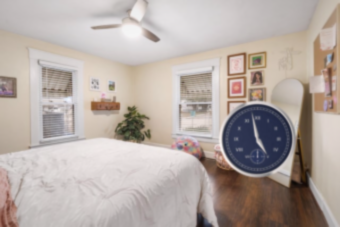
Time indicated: 4:58
